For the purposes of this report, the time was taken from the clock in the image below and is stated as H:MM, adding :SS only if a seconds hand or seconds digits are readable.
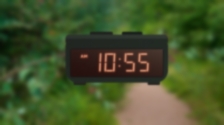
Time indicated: 10:55
